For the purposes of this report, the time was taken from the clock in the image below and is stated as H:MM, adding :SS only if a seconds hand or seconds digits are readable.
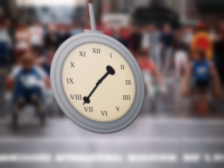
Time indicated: 1:37
